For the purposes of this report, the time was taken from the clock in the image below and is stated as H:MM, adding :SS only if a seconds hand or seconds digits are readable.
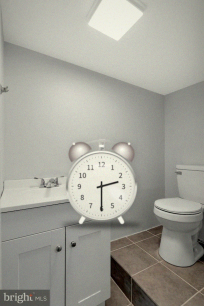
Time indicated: 2:30
